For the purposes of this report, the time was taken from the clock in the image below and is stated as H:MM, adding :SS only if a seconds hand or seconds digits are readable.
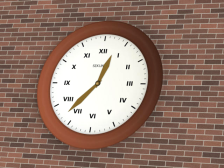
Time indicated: 12:37
